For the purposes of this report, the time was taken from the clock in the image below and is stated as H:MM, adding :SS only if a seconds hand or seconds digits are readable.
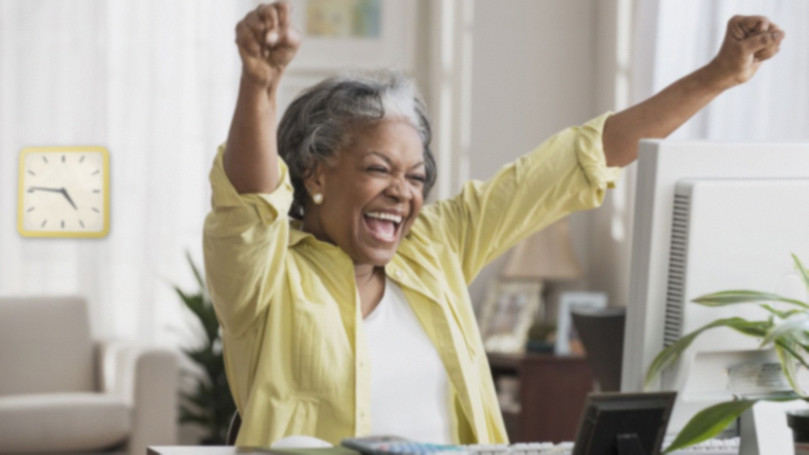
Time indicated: 4:46
